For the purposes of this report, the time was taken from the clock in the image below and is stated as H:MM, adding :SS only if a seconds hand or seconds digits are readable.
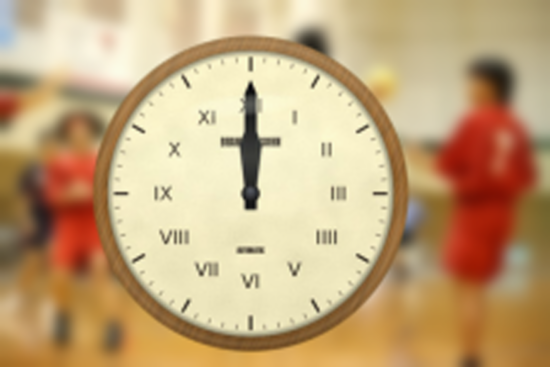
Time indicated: 12:00
